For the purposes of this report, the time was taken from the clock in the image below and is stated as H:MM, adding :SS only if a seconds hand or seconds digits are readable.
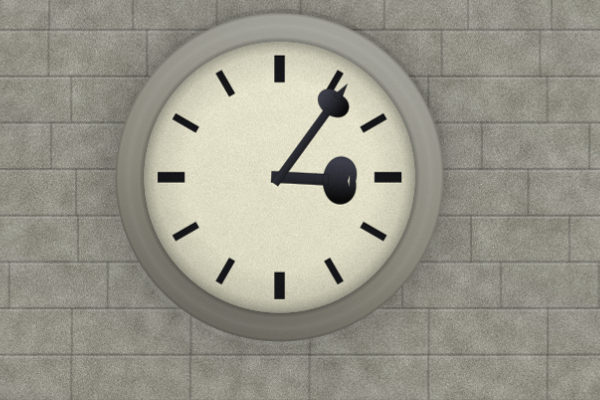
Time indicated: 3:06
